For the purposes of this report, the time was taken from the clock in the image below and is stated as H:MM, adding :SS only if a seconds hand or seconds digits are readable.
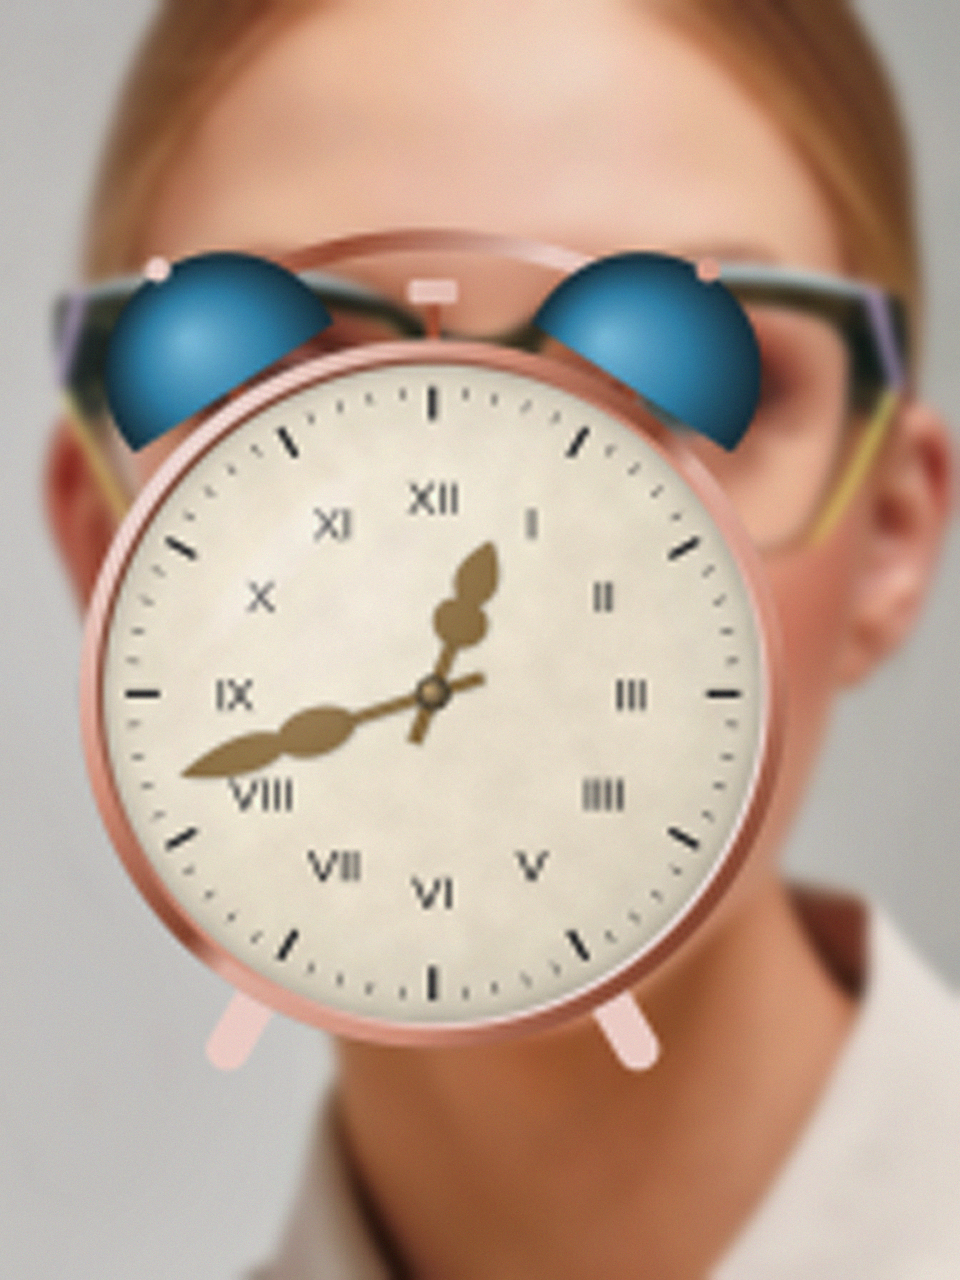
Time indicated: 12:42
